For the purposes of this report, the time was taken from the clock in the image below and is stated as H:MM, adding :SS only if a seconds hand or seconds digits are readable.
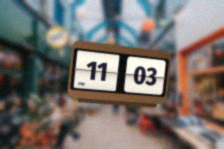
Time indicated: 11:03
